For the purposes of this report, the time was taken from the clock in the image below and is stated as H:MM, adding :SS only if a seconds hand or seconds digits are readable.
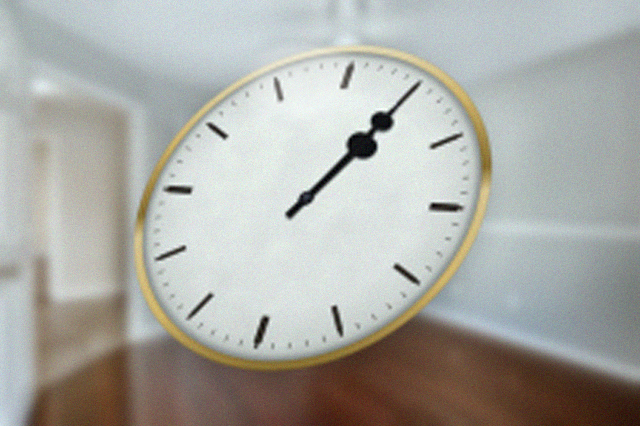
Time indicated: 1:05
